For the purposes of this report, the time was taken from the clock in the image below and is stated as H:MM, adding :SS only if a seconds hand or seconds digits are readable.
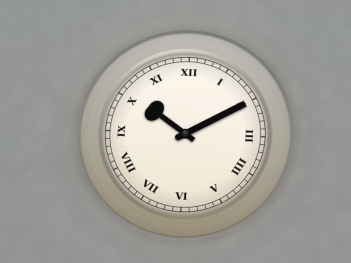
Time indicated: 10:10
